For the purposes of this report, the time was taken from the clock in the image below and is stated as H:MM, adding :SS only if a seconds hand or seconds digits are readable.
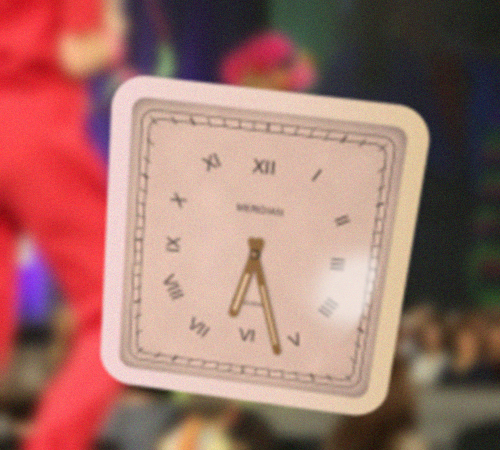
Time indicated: 6:27
